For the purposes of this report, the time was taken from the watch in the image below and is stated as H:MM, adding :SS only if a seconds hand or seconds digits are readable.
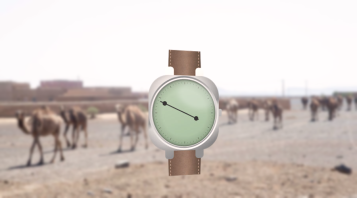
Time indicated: 3:49
